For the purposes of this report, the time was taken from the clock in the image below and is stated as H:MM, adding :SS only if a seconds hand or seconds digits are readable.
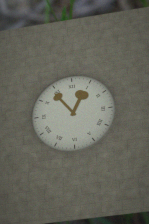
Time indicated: 12:54
